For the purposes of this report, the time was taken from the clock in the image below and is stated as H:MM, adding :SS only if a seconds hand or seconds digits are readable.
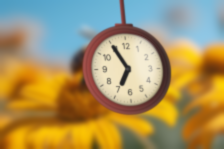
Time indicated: 6:55
